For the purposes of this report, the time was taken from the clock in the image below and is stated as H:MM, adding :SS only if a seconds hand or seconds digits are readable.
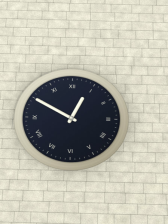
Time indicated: 12:50
